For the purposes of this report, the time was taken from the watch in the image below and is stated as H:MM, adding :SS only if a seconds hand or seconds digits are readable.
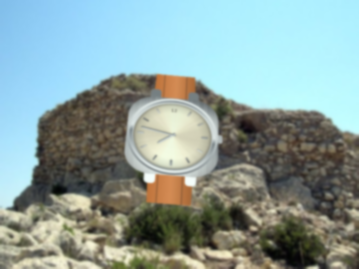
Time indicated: 7:47
